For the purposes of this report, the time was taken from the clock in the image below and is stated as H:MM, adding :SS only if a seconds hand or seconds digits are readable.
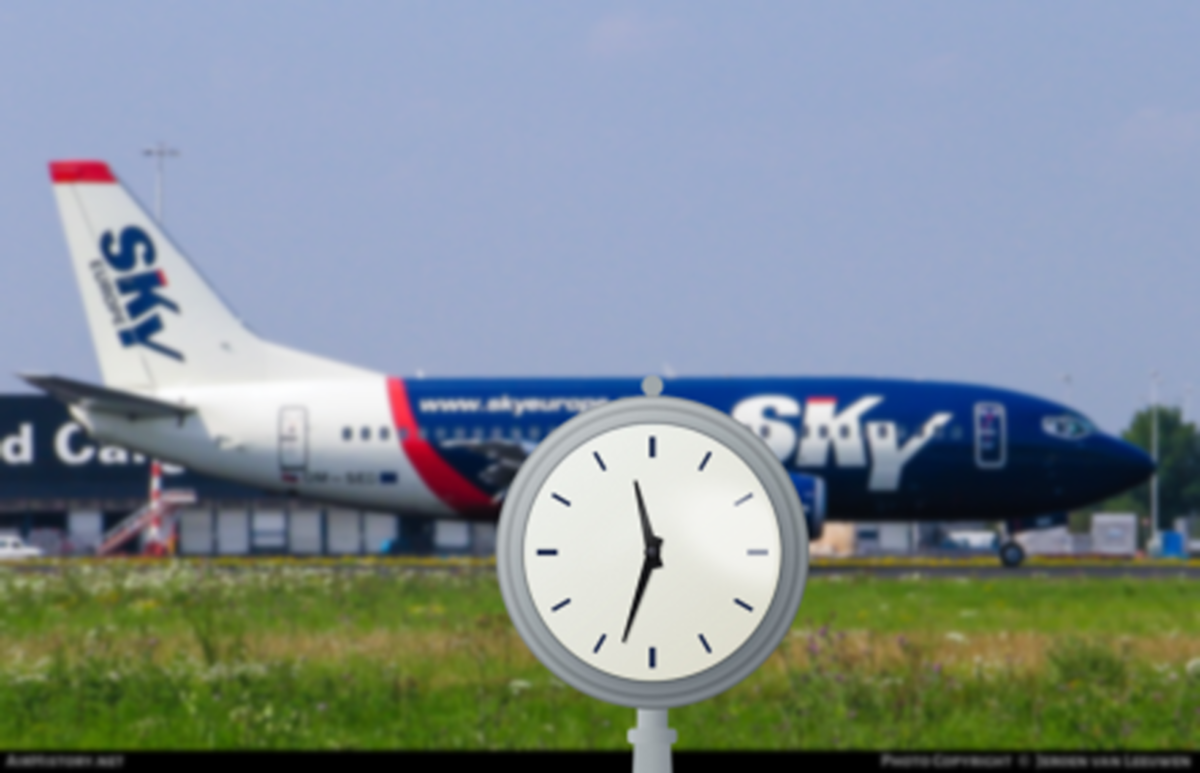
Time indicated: 11:33
